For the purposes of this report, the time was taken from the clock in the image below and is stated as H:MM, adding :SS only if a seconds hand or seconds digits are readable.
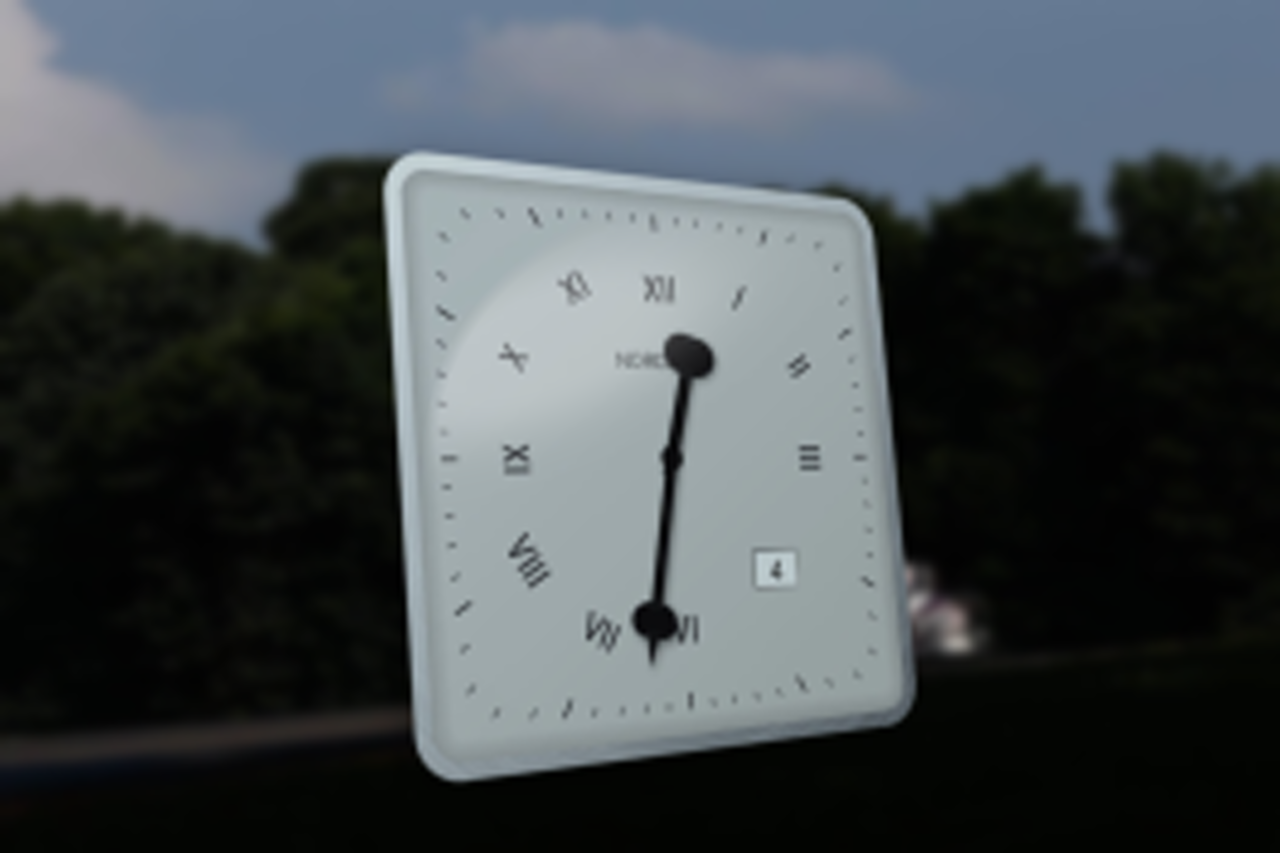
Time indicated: 12:32
